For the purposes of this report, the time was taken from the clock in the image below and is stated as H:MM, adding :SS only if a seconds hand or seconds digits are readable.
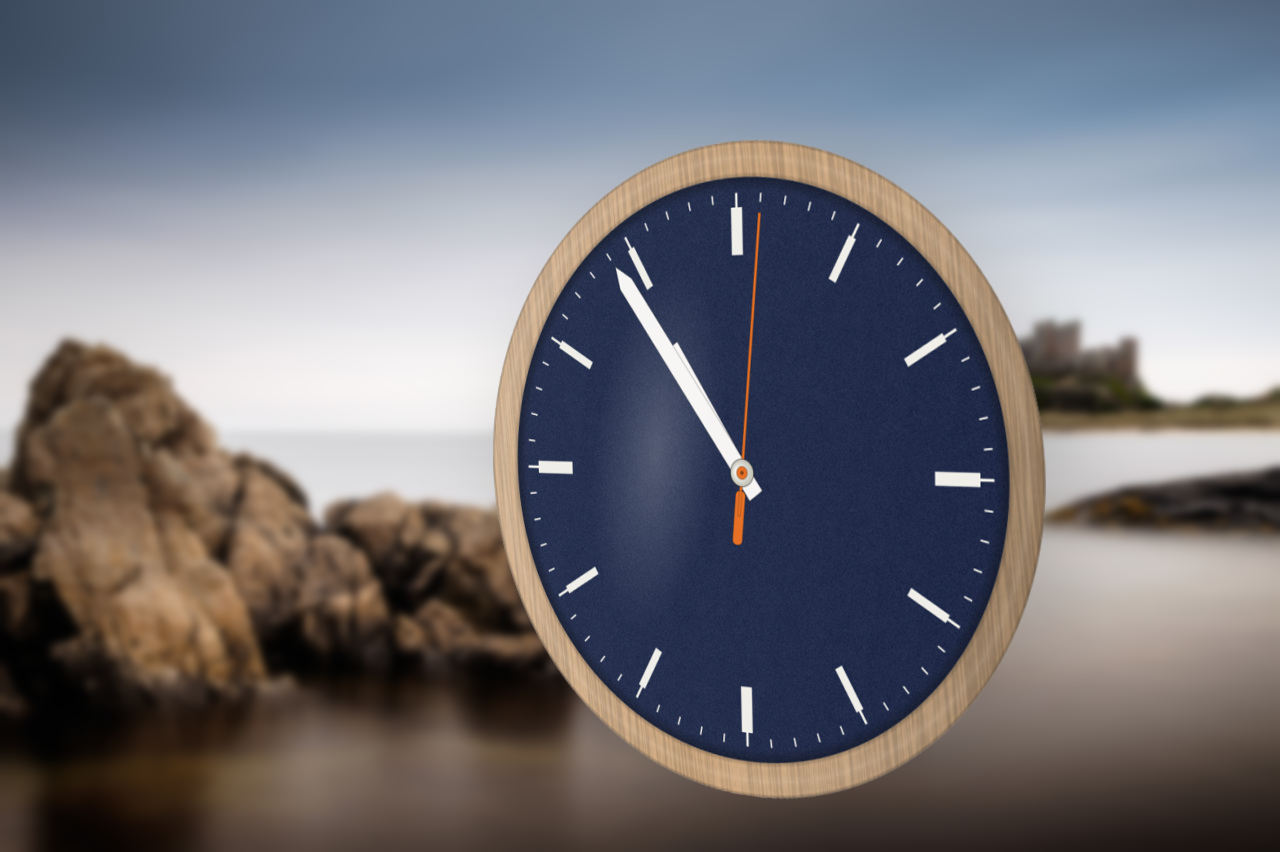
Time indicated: 10:54:01
